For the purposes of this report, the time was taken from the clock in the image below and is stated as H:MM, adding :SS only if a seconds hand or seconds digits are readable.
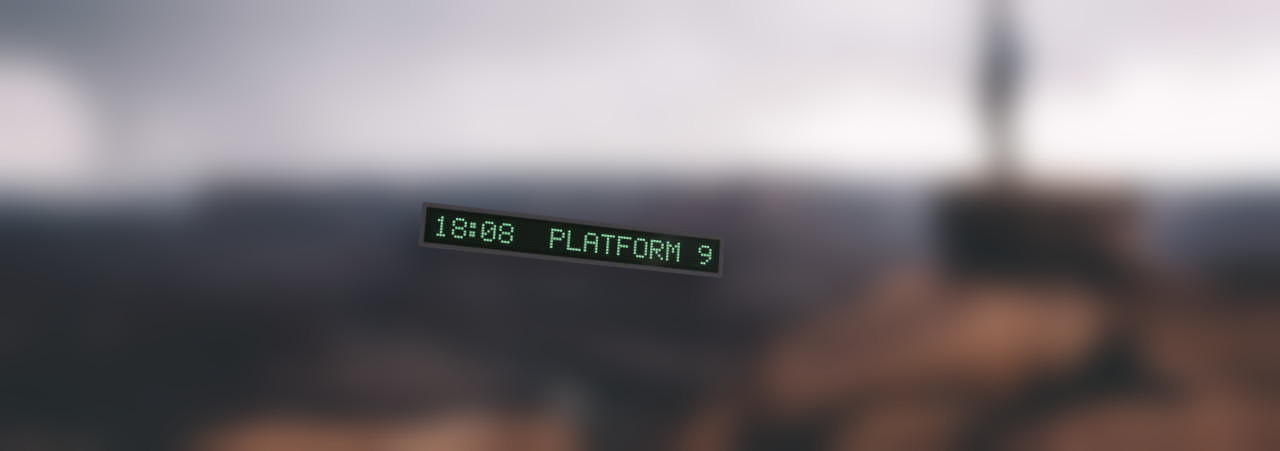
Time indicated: 18:08
